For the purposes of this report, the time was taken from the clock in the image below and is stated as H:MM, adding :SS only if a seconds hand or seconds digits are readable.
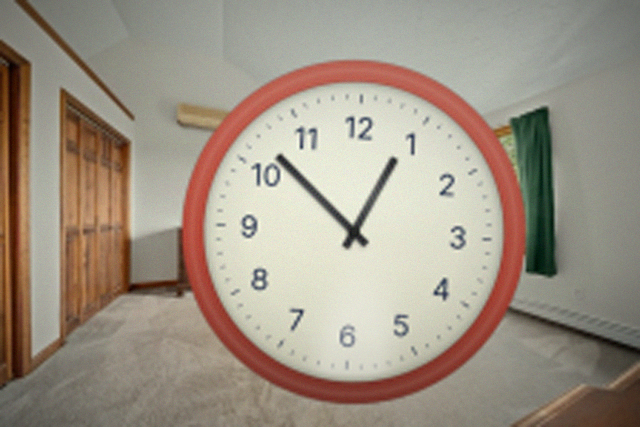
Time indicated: 12:52
